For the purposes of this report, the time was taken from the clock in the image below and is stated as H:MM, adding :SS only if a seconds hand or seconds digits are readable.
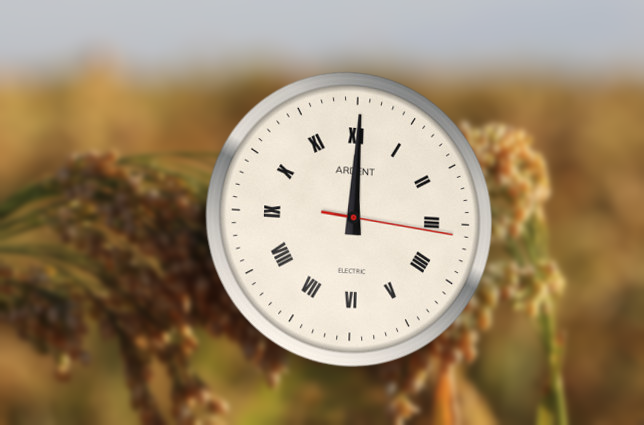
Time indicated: 12:00:16
